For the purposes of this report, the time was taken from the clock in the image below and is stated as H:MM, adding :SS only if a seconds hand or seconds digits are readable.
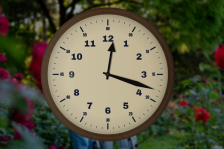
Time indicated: 12:18
